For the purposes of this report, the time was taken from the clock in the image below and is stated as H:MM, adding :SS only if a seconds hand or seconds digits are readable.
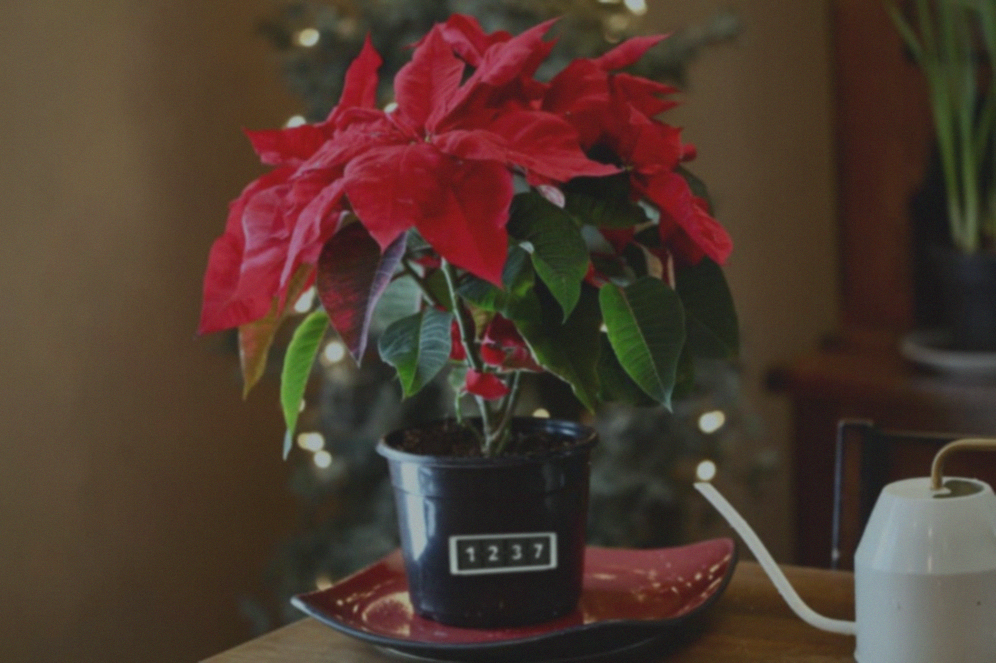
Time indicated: 12:37
